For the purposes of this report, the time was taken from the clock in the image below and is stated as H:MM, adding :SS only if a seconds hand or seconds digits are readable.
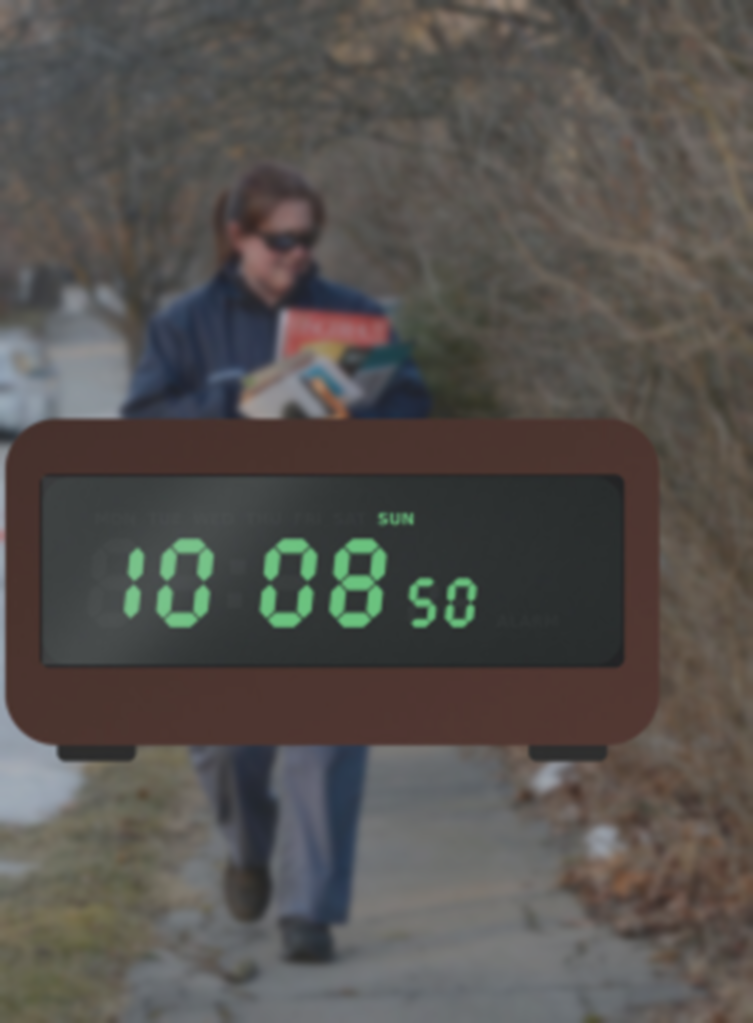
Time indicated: 10:08:50
